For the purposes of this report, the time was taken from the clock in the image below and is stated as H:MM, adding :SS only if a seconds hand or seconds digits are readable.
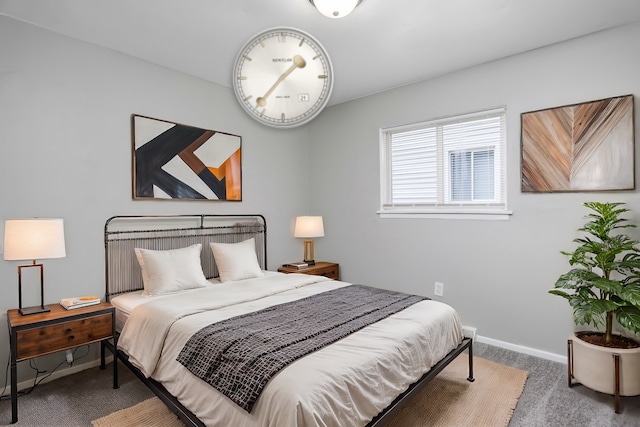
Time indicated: 1:37
